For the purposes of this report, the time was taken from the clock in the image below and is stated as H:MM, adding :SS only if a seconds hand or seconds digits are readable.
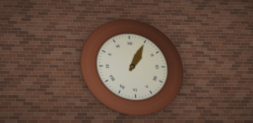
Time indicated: 1:05
